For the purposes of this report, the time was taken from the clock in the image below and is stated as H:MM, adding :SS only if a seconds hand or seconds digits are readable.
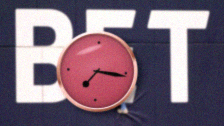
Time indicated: 7:16
